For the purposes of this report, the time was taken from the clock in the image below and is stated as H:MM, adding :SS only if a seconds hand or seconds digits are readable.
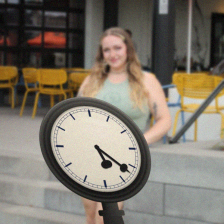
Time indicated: 5:22
